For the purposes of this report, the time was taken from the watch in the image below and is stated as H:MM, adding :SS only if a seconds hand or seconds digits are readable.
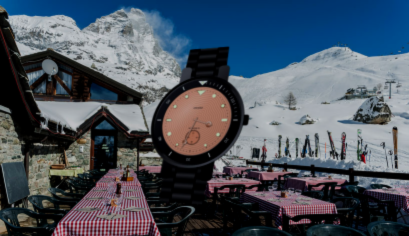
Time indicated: 3:33
